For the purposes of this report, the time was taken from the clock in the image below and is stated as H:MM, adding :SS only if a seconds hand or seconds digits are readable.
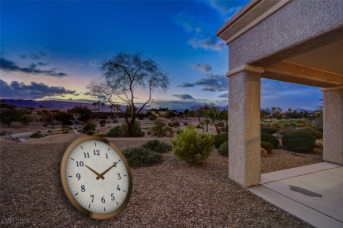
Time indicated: 10:10
